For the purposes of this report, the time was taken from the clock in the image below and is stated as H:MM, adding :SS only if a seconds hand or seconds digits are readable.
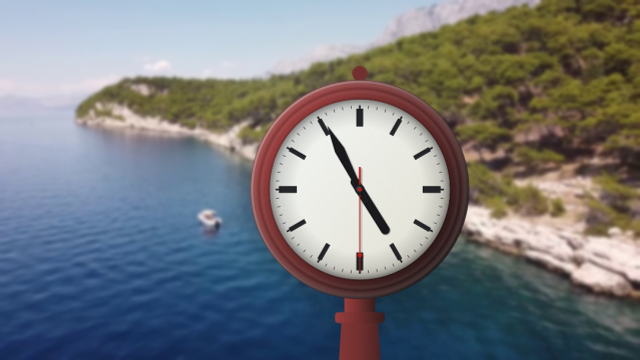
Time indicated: 4:55:30
